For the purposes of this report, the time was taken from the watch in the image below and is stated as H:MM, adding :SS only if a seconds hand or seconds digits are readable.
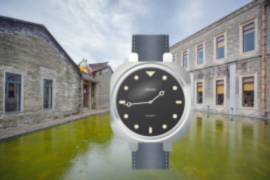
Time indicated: 1:44
